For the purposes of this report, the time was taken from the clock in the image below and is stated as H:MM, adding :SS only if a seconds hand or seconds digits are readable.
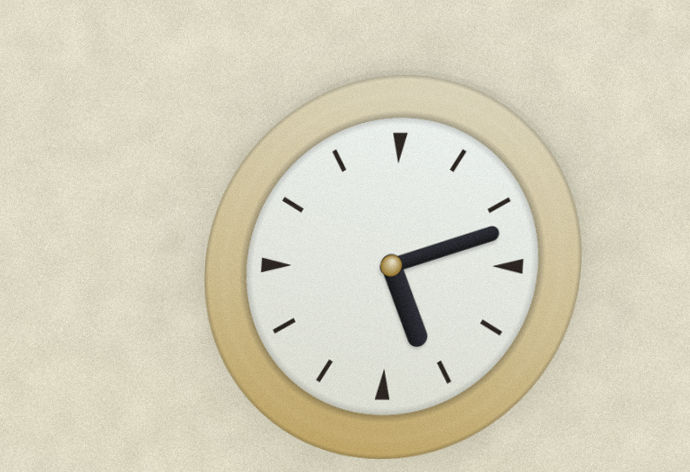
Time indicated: 5:12
